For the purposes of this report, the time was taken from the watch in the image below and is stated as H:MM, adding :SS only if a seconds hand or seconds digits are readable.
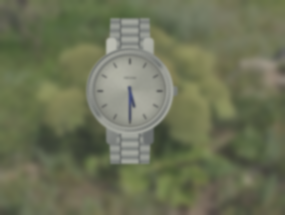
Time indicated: 5:30
